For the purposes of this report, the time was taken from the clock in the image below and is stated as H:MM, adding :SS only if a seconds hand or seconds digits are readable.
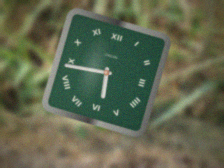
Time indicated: 5:44
